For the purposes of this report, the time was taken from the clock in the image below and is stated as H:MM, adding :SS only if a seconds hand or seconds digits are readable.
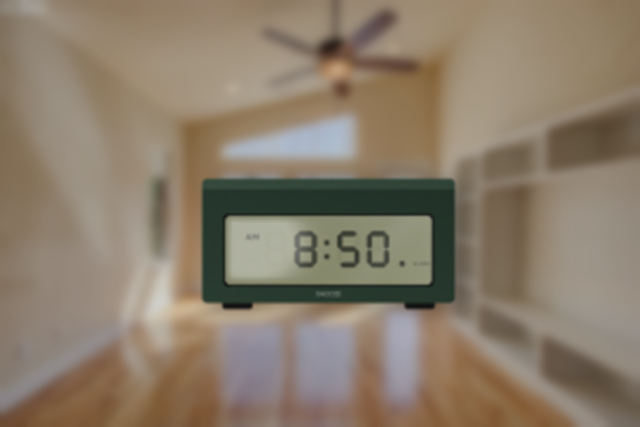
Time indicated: 8:50
